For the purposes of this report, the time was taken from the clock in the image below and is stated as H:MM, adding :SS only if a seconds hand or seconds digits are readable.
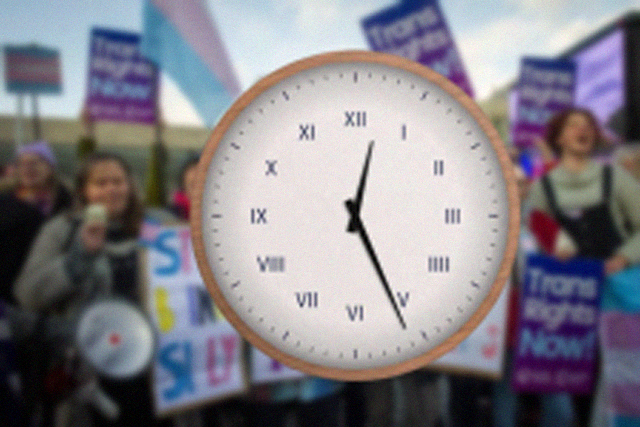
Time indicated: 12:26
